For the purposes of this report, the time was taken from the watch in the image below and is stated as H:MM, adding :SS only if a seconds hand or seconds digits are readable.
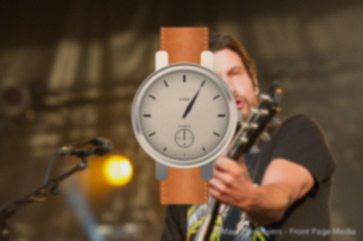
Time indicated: 1:05
